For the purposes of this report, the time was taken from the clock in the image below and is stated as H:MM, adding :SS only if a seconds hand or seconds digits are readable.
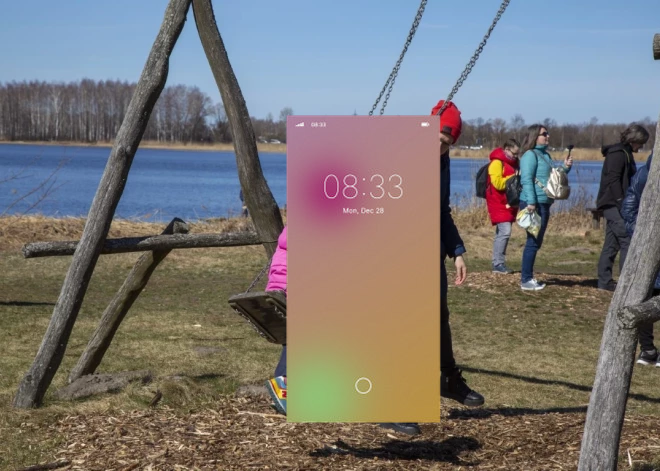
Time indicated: 8:33
